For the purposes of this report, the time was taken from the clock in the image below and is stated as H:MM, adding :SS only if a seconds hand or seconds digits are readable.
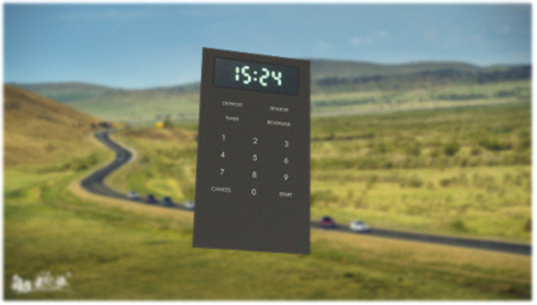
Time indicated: 15:24
